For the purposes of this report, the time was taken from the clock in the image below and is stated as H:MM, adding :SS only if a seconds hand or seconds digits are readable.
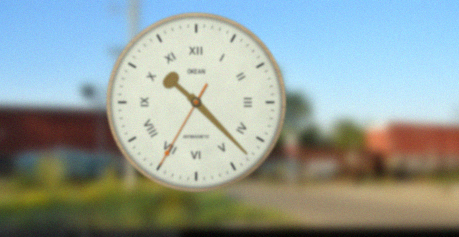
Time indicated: 10:22:35
